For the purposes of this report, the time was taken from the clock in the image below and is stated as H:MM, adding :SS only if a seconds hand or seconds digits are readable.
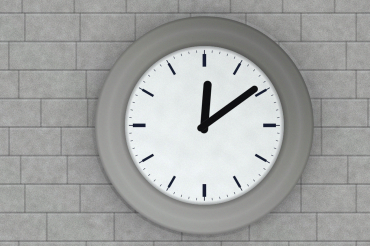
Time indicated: 12:09
